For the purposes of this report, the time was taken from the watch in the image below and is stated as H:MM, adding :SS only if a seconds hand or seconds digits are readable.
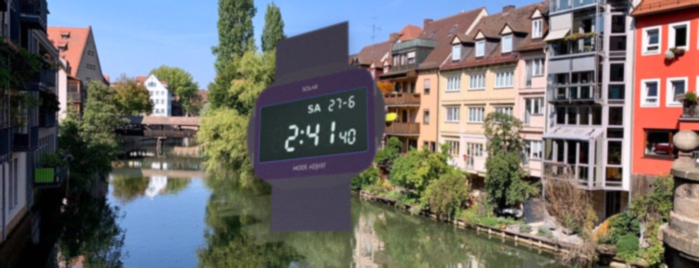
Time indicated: 2:41:40
